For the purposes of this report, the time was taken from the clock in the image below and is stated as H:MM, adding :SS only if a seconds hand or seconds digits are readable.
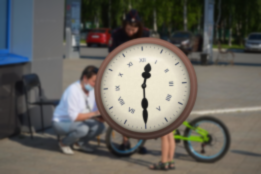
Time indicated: 12:30
